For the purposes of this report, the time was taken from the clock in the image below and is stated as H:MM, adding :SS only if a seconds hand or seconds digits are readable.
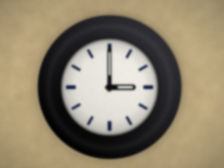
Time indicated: 3:00
